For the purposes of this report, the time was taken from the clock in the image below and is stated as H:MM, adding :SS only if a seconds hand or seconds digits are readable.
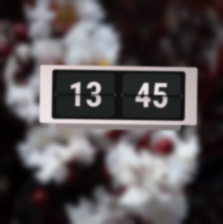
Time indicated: 13:45
